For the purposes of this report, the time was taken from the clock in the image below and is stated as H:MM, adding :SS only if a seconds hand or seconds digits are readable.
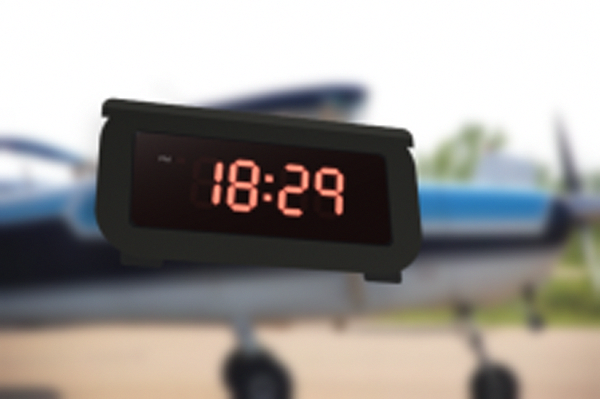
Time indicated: 18:29
